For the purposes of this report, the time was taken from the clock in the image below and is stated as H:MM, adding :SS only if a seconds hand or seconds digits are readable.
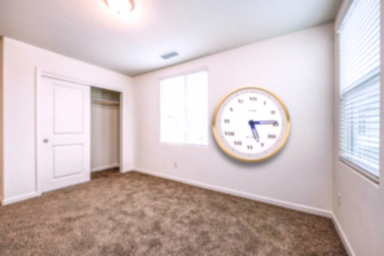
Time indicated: 5:14
